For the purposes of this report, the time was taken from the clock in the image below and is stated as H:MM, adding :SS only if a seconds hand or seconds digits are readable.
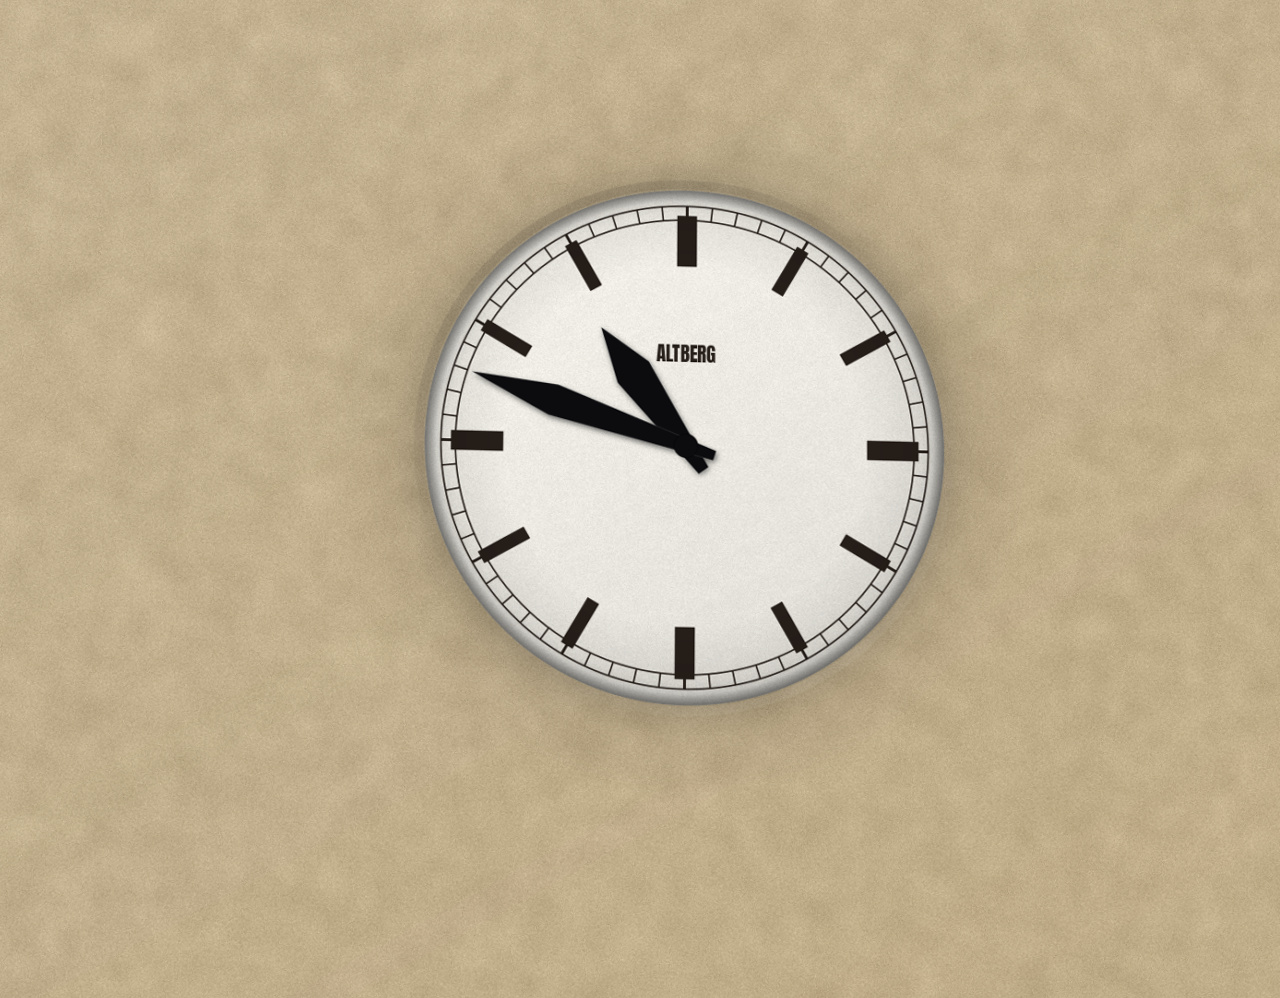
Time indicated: 10:48
